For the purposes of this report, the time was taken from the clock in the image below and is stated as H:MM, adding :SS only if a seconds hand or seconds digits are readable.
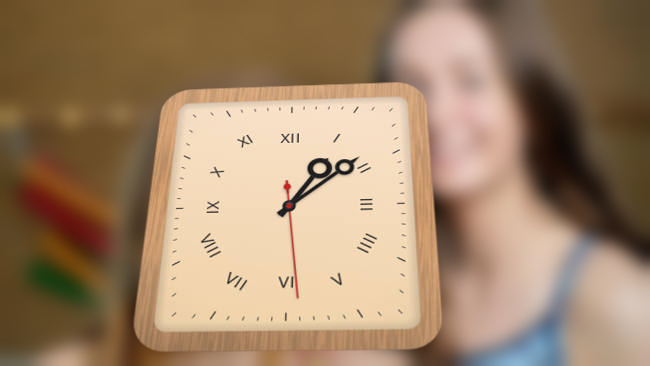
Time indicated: 1:08:29
